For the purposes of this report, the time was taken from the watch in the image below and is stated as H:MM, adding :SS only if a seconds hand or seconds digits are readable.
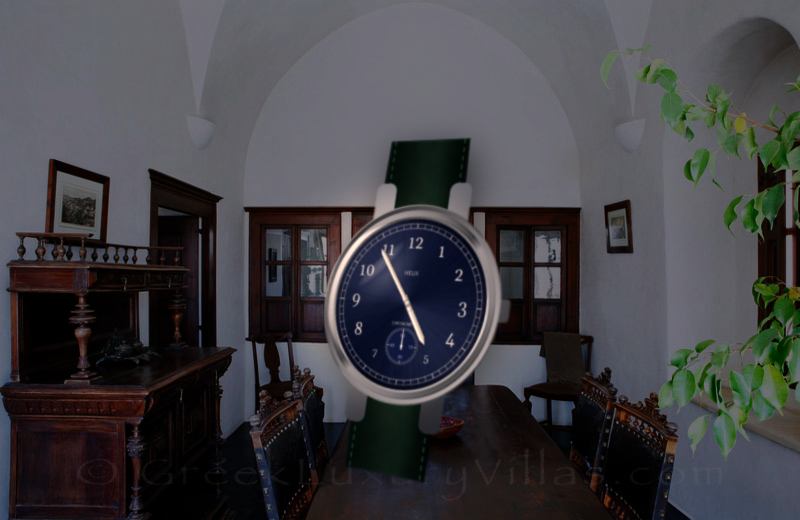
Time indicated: 4:54
